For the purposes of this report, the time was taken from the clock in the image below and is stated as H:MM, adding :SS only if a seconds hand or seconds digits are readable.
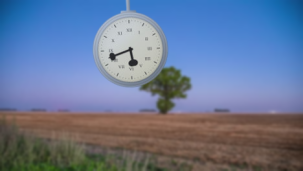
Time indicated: 5:42
